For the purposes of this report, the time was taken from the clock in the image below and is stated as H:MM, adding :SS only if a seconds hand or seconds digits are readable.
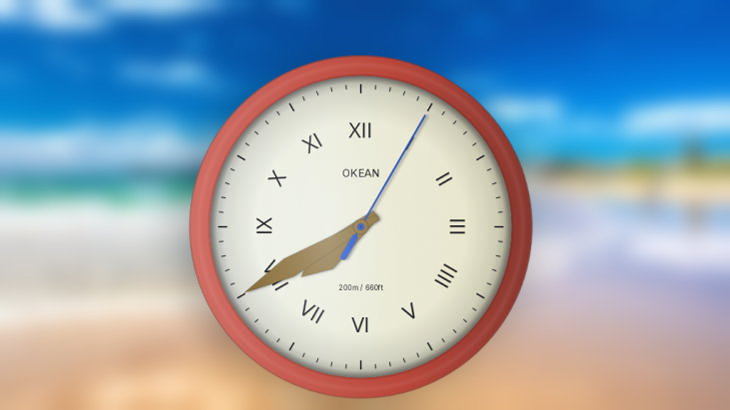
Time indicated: 7:40:05
